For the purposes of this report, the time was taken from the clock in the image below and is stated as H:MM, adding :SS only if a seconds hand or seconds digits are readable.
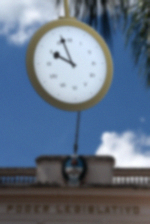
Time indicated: 9:57
